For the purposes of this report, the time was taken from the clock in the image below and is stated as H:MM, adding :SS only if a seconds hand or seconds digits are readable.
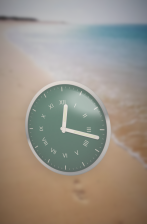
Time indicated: 12:17
